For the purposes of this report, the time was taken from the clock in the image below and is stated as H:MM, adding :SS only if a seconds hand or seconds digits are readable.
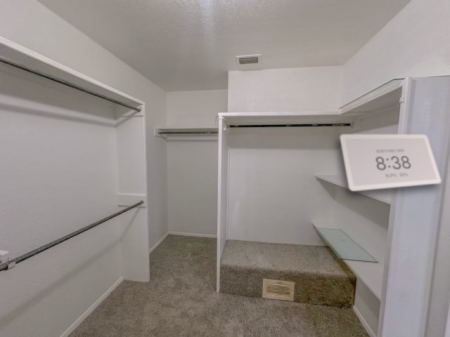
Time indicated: 8:38
